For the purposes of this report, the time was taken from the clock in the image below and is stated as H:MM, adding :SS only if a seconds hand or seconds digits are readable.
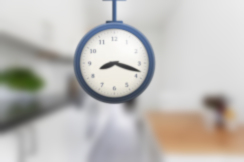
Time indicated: 8:18
